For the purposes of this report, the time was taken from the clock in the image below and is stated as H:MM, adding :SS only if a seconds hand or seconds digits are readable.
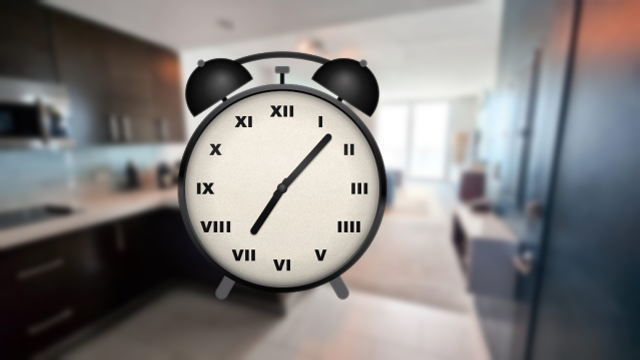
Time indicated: 7:07
